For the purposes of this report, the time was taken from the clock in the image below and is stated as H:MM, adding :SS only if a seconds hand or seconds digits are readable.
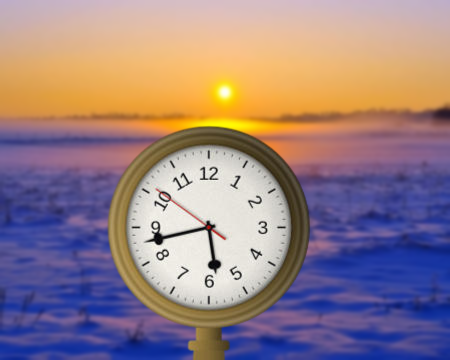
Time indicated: 5:42:51
